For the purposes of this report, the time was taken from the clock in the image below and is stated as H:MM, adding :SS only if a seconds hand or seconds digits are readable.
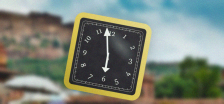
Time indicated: 5:58
